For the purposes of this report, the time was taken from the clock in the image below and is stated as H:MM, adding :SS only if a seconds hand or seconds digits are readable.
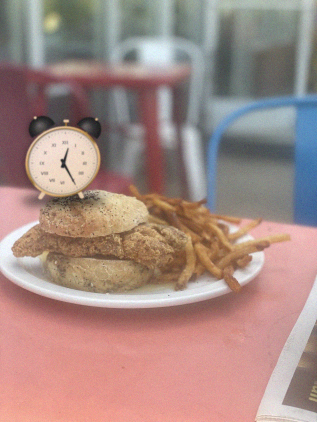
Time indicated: 12:25
